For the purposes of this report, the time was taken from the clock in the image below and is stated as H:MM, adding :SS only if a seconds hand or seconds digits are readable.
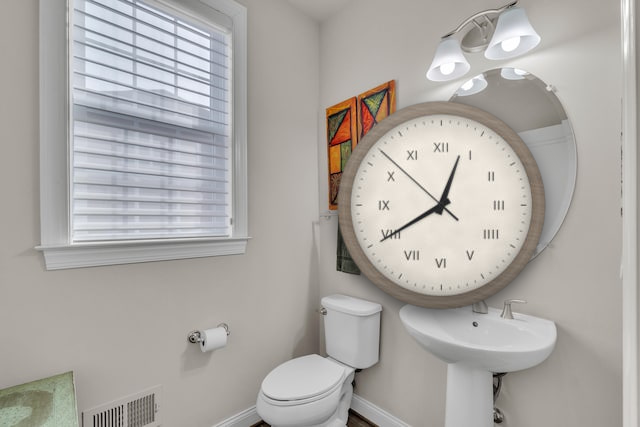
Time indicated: 12:39:52
